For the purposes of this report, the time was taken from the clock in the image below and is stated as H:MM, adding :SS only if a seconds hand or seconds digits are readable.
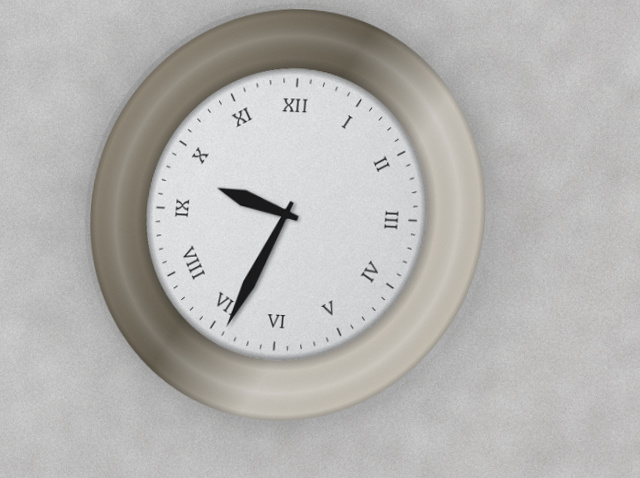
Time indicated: 9:34
